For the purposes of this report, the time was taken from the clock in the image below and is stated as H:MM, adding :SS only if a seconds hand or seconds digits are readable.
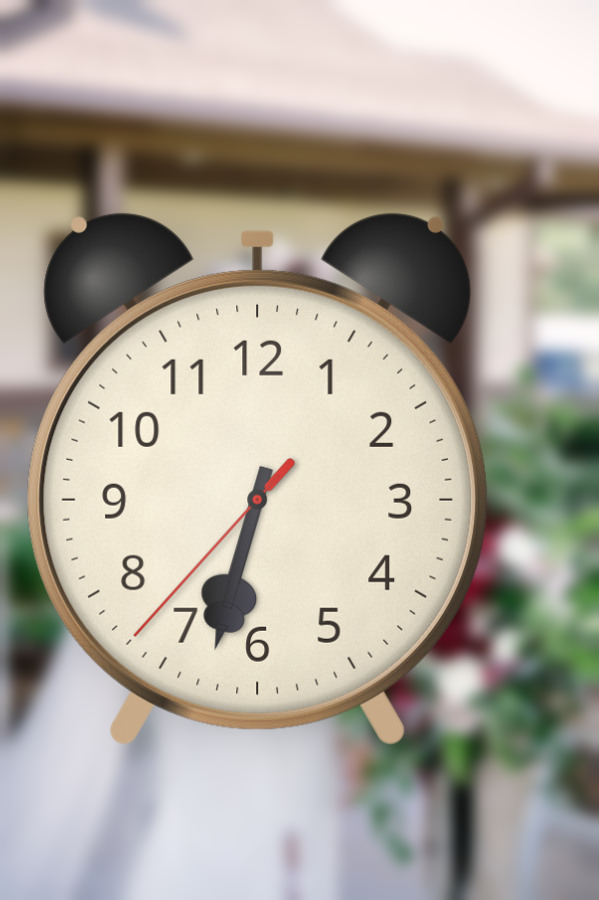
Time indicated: 6:32:37
